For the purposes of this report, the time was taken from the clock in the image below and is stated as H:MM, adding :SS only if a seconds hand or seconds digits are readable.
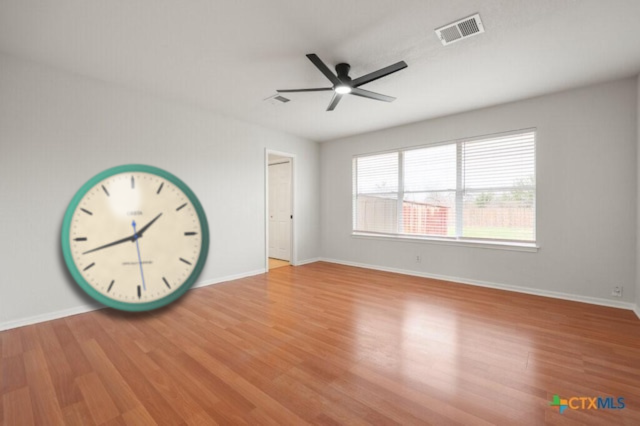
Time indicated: 1:42:29
